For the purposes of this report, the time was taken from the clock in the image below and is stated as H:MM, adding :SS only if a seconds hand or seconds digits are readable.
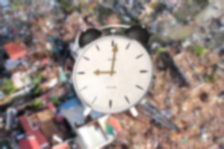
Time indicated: 9:01
